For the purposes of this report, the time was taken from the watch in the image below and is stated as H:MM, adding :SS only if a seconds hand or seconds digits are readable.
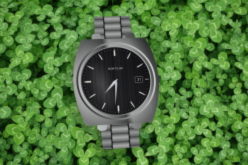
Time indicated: 7:31
